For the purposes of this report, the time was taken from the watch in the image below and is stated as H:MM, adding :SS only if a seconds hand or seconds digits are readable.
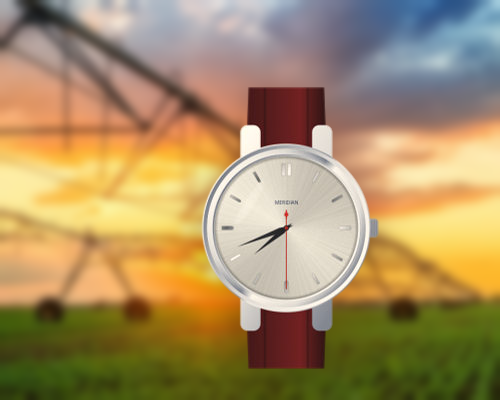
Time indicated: 7:41:30
